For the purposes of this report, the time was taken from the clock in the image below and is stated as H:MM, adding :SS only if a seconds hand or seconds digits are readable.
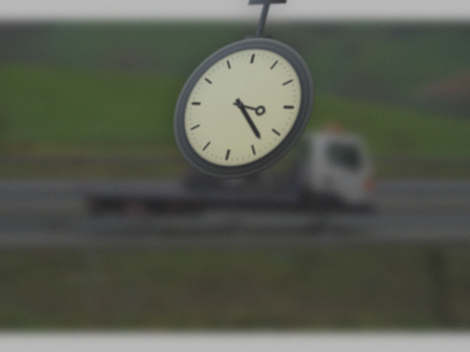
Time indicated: 3:23
